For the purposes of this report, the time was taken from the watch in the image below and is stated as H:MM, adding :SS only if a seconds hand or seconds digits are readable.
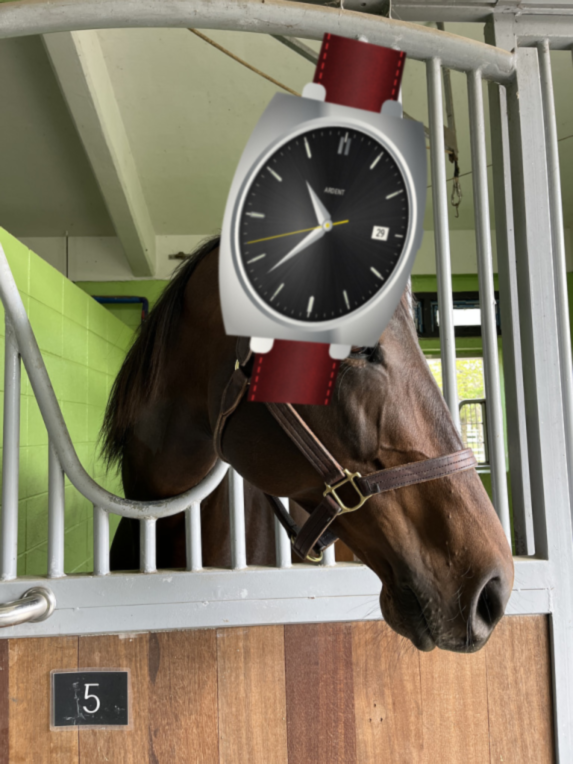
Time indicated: 10:37:42
